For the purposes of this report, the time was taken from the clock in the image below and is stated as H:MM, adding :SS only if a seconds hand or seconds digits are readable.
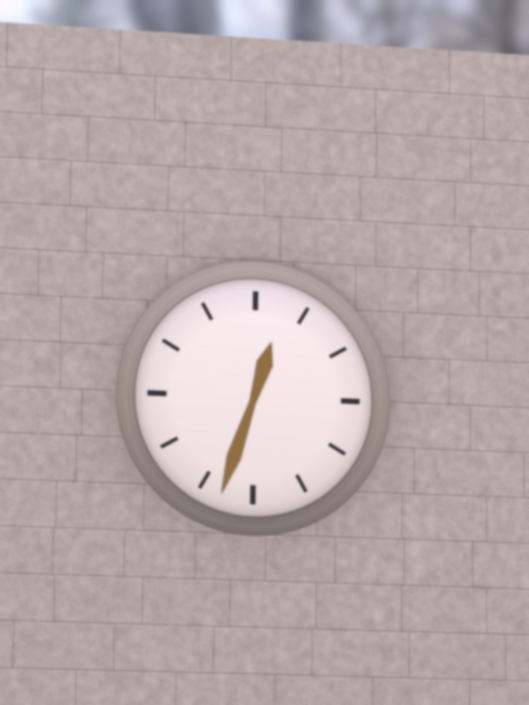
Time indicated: 12:33
